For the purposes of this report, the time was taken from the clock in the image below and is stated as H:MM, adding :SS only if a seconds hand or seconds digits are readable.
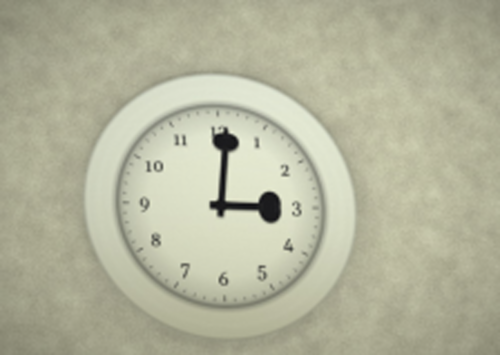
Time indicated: 3:01
